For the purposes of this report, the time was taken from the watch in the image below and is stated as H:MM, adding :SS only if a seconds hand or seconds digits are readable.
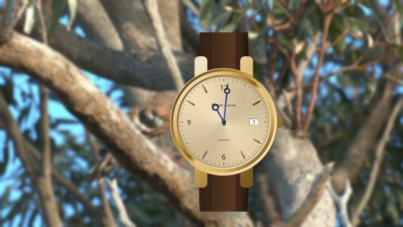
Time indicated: 11:01
